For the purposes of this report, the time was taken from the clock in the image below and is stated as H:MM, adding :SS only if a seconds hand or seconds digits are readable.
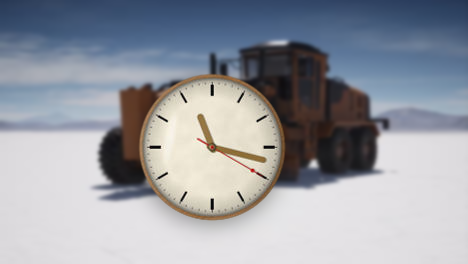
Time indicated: 11:17:20
